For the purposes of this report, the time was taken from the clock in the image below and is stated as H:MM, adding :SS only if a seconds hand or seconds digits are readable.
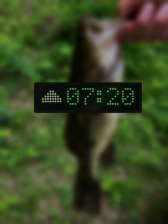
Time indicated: 7:20
